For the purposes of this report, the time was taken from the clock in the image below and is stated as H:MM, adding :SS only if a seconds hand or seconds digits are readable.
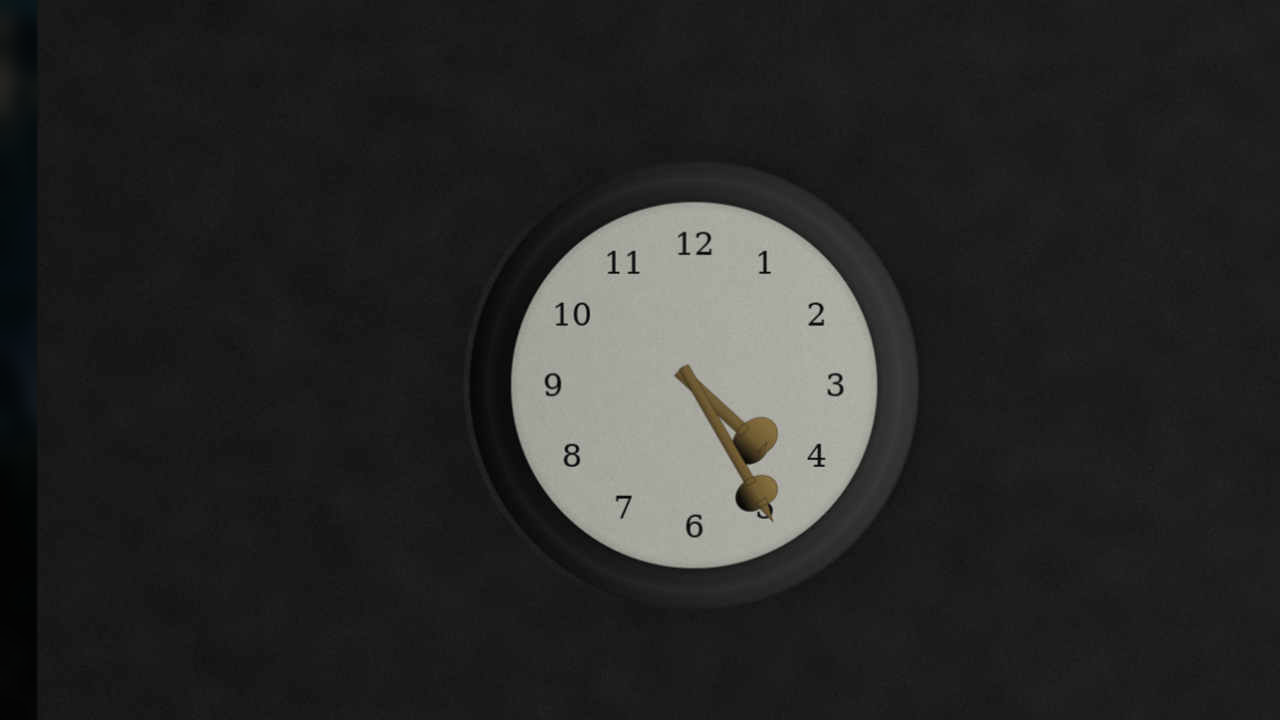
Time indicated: 4:25
